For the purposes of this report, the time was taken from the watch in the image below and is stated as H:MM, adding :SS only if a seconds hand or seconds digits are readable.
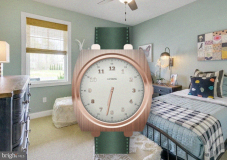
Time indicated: 6:32
